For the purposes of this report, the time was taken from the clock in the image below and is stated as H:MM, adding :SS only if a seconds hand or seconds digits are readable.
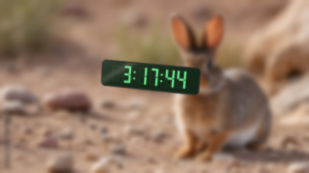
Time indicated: 3:17:44
